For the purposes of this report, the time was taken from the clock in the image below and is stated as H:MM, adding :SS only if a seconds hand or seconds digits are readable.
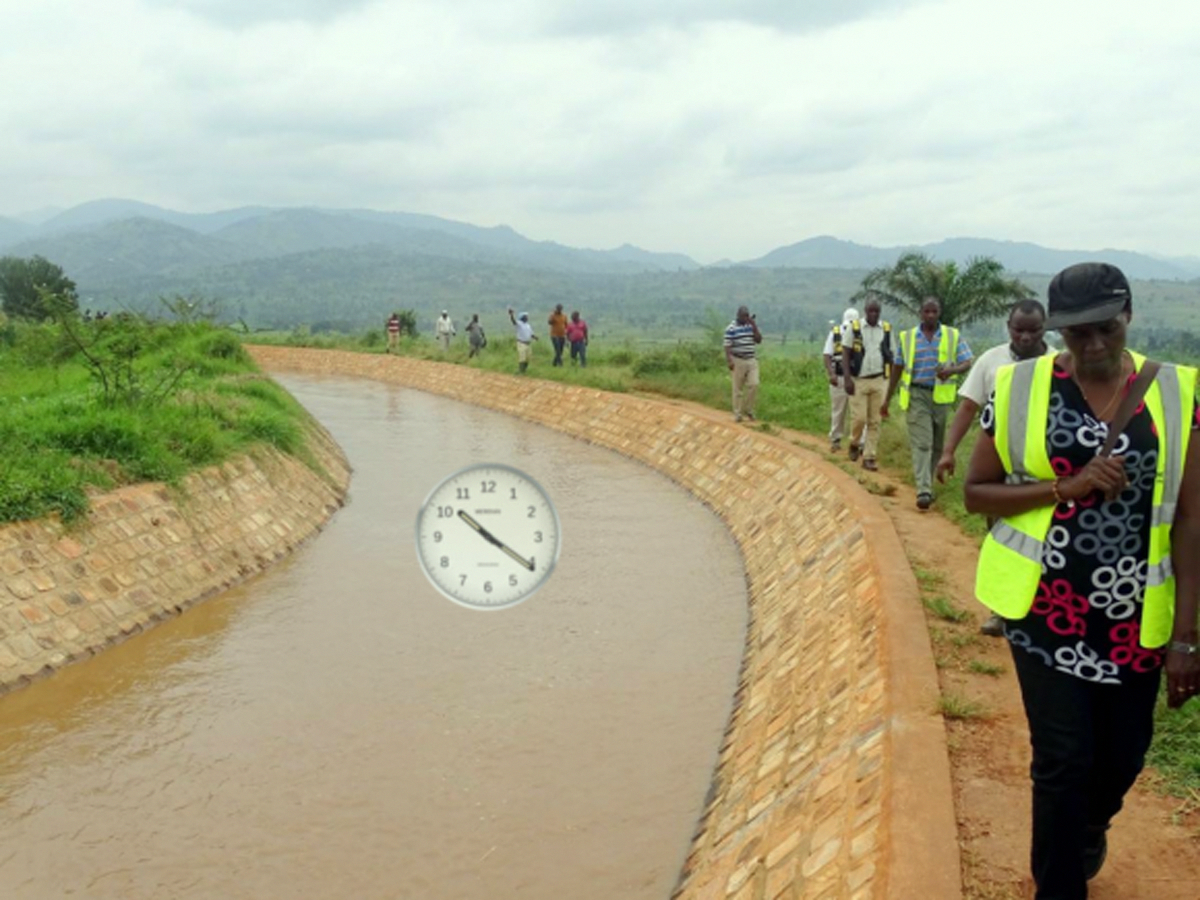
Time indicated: 10:21
